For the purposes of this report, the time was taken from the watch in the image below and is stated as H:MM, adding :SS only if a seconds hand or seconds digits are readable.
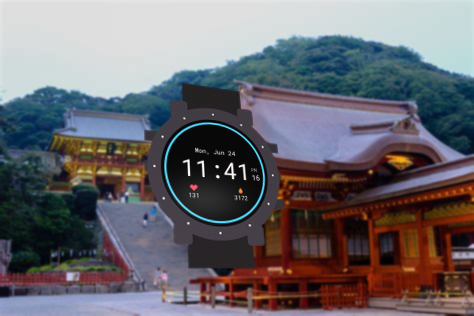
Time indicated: 11:41:16
